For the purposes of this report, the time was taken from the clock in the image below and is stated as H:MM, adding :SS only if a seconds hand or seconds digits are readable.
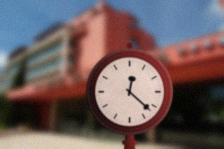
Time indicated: 12:22
